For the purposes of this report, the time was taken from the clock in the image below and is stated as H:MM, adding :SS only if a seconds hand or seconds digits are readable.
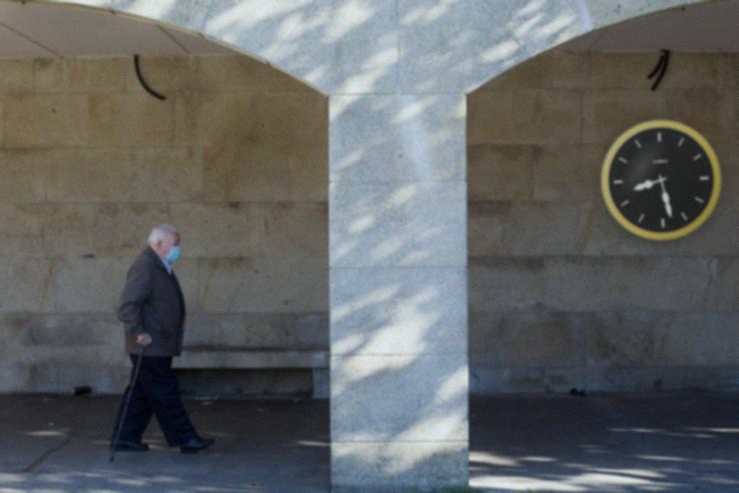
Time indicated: 8:28
